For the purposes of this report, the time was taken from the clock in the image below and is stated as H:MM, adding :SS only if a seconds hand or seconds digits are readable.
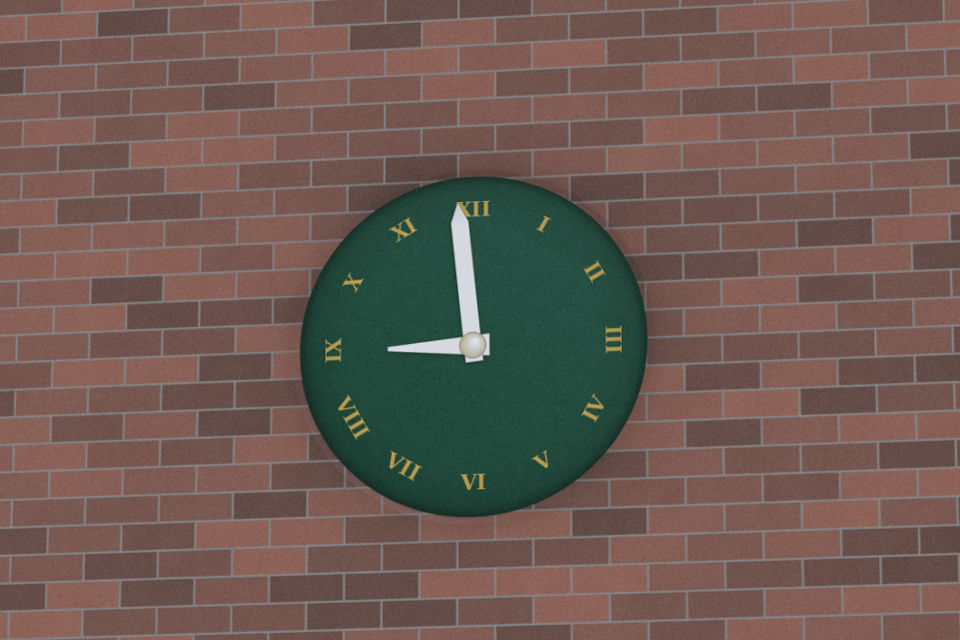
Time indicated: 8:59
